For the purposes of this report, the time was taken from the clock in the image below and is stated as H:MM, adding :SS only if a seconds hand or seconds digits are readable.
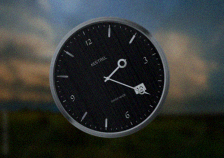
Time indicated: 2:23
